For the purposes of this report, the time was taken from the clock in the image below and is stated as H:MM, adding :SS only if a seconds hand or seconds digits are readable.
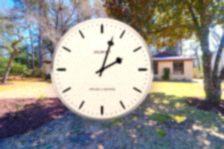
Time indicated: 2:03
